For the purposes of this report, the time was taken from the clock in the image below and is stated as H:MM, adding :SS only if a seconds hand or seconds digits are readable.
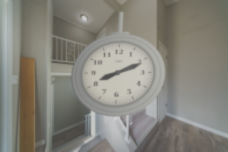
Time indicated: 8:11
